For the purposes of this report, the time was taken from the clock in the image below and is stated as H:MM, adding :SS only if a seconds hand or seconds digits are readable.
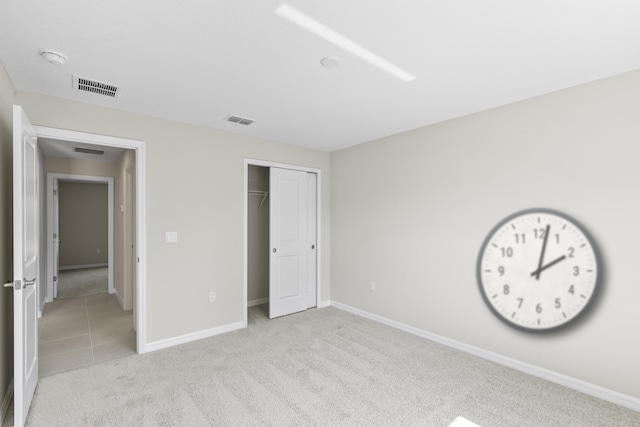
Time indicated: 2:02
